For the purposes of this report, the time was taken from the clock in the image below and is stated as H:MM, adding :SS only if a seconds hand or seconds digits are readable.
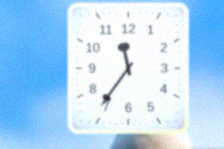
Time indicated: 11:36
